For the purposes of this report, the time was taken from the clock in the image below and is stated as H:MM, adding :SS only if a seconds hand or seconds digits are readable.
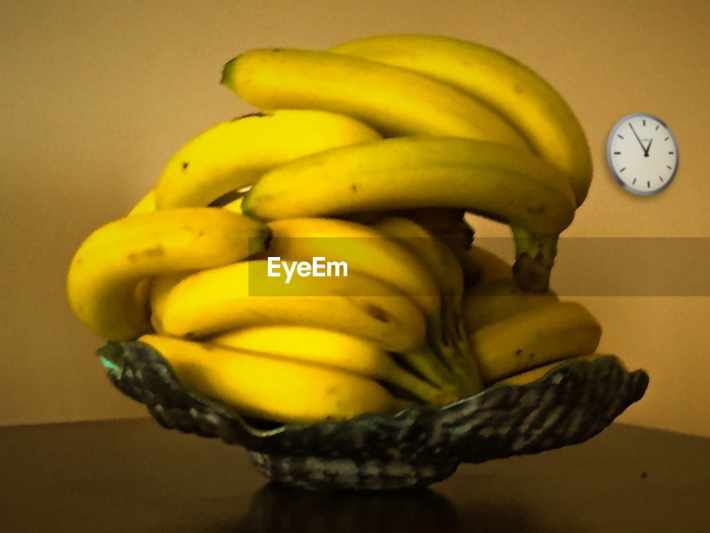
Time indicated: 12:55
